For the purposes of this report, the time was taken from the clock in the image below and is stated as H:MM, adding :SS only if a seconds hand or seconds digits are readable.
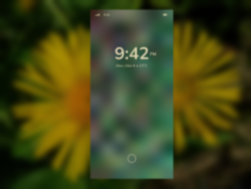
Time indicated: 9:42
